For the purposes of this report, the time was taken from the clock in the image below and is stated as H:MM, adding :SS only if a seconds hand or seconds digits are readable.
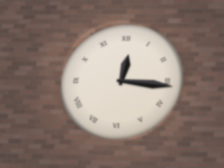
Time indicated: 12:16
